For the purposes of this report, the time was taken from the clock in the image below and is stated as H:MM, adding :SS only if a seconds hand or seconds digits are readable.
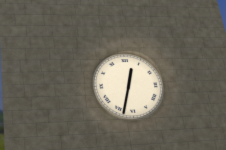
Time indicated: 12:33
